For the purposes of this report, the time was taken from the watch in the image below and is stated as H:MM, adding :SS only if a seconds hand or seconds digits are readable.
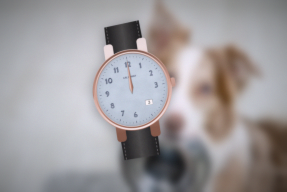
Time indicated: 12:00
